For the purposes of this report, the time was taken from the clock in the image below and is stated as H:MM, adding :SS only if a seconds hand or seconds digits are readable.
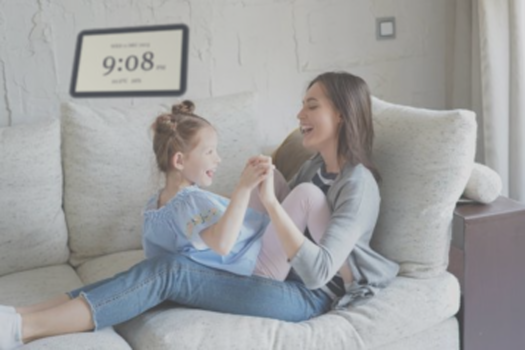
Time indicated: 9:08
